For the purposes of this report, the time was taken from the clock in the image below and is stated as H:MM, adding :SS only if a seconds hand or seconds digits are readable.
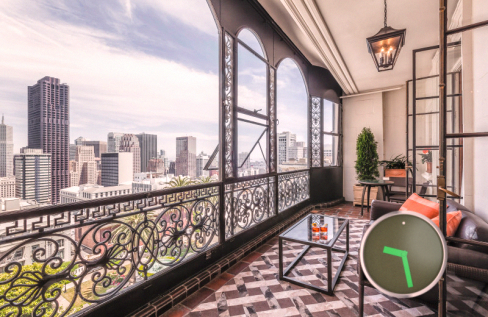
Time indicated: 9:28
